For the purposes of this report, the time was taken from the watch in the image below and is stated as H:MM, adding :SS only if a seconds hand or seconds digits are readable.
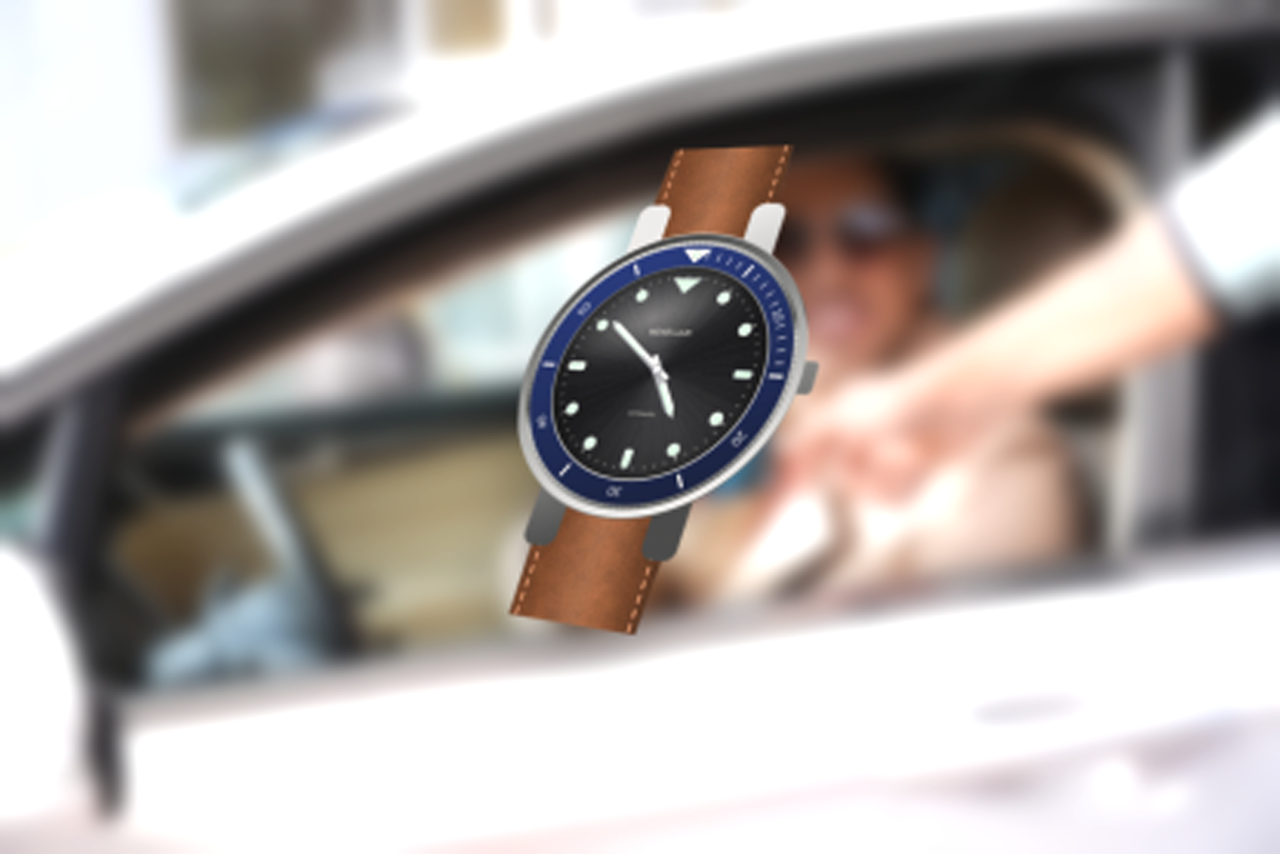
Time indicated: 4:51
